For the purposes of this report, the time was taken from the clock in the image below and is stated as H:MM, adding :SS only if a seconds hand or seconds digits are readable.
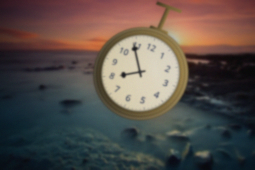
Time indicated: 7:54
